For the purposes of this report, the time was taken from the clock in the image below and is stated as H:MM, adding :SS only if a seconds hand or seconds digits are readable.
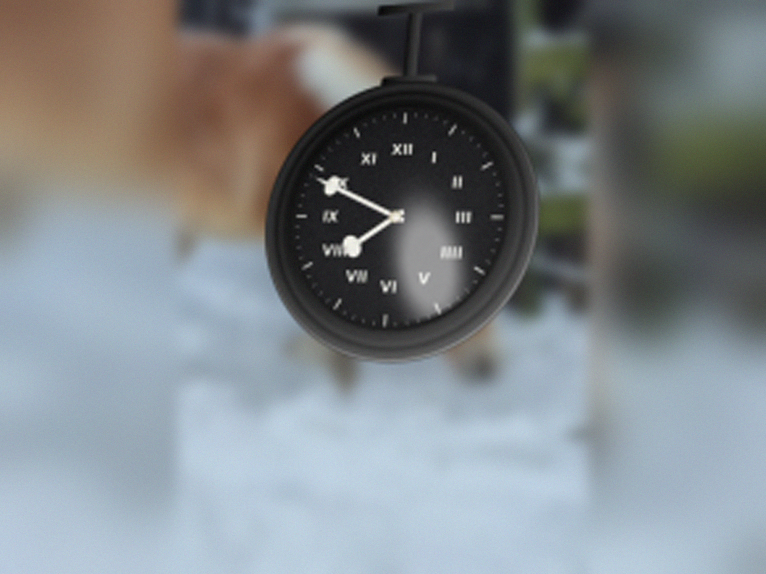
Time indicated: 7:49
